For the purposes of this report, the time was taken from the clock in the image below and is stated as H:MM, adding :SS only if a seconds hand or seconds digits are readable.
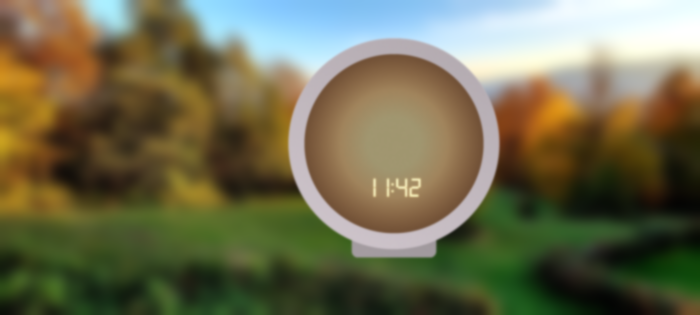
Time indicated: 11:42
